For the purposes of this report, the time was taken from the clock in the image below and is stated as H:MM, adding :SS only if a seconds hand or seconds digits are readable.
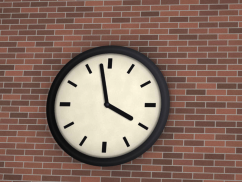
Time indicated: 3:58
